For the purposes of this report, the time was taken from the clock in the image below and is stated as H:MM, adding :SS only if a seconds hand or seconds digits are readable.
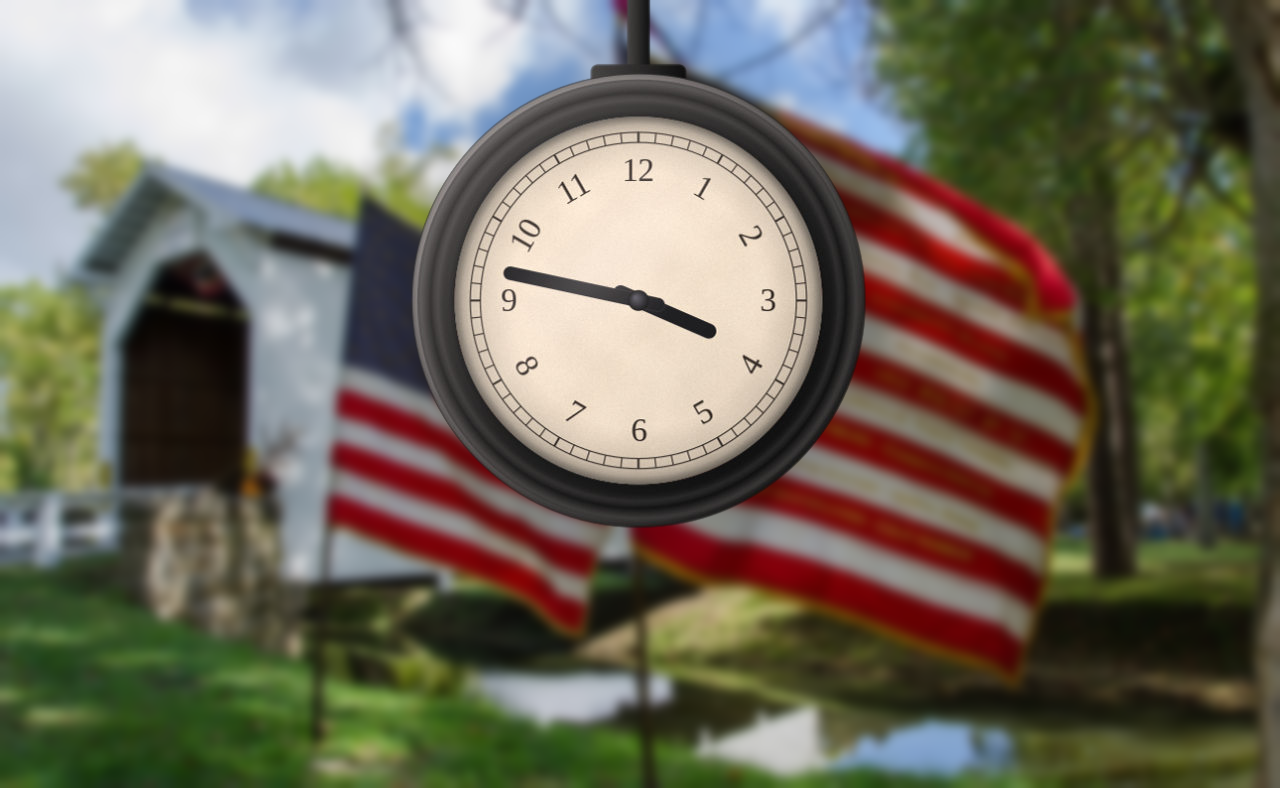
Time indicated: 3:47
